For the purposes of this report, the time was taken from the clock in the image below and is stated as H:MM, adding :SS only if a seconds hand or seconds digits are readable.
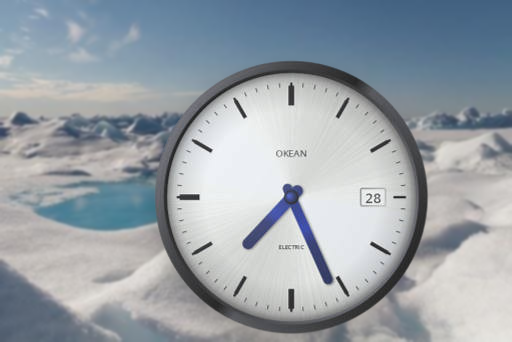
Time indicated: 7:26
